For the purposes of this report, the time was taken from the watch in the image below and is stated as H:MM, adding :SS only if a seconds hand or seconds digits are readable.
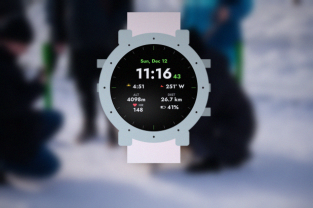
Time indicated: 11:16
